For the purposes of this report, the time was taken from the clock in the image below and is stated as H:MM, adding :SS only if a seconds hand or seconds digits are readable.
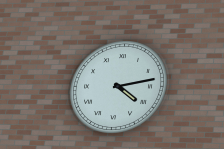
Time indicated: 4:13
